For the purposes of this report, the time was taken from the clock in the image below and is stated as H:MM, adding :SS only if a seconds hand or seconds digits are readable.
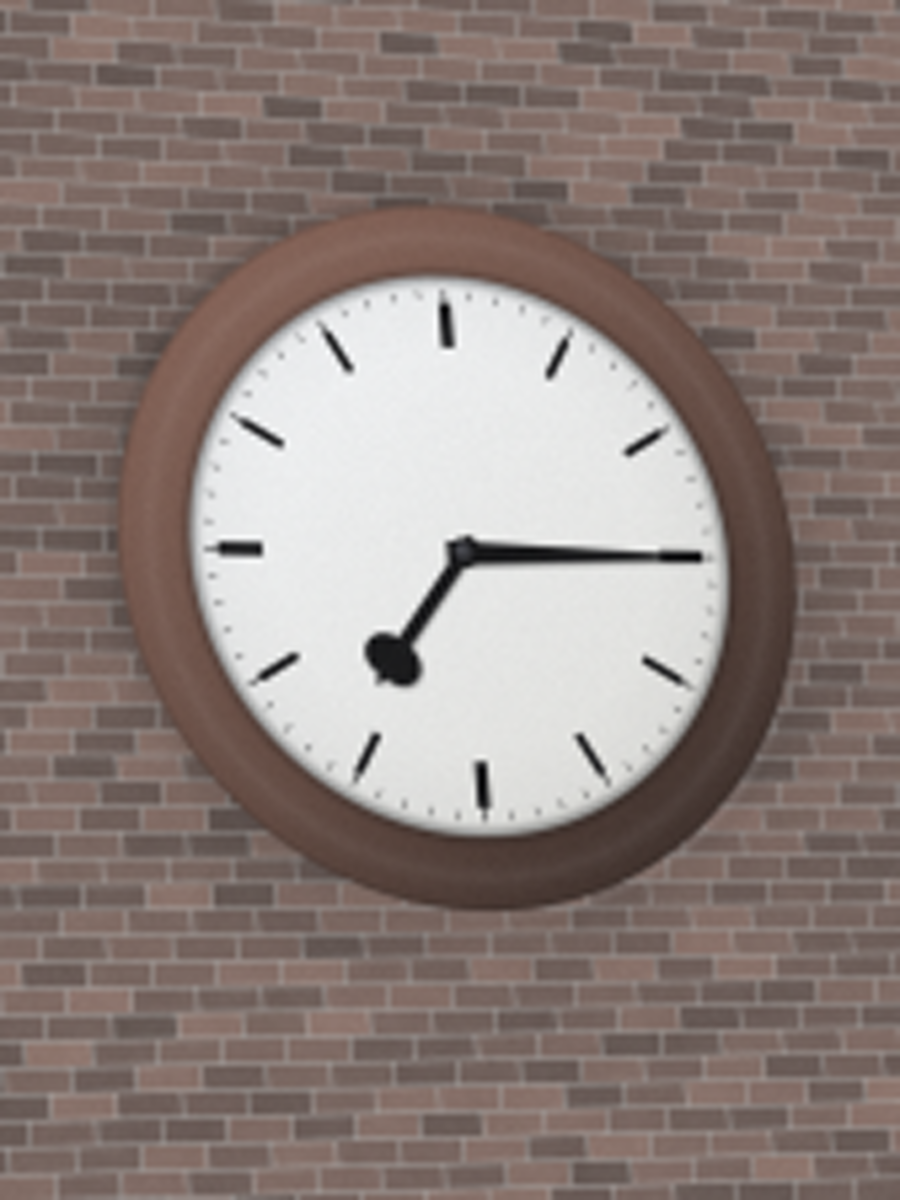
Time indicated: 7:15
